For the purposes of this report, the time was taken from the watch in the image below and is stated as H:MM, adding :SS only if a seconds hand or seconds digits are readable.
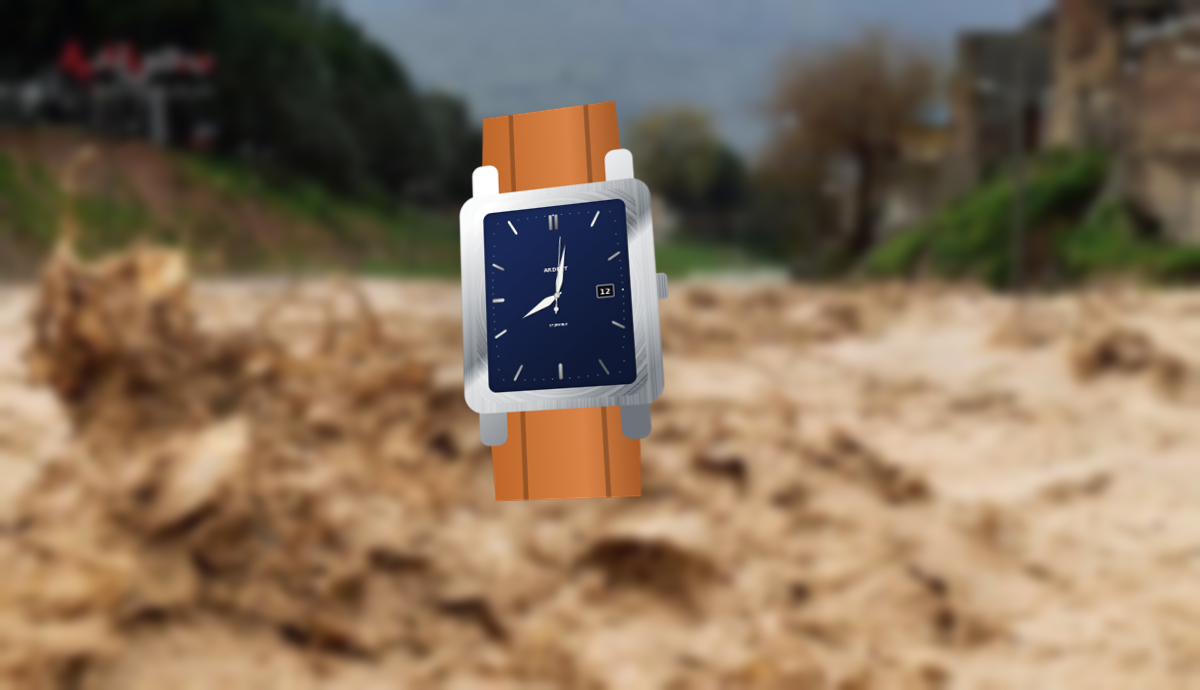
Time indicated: 8:02:01
